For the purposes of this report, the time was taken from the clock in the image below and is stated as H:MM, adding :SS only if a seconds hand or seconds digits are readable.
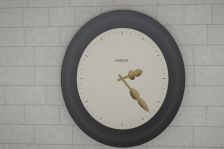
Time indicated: 2:23
